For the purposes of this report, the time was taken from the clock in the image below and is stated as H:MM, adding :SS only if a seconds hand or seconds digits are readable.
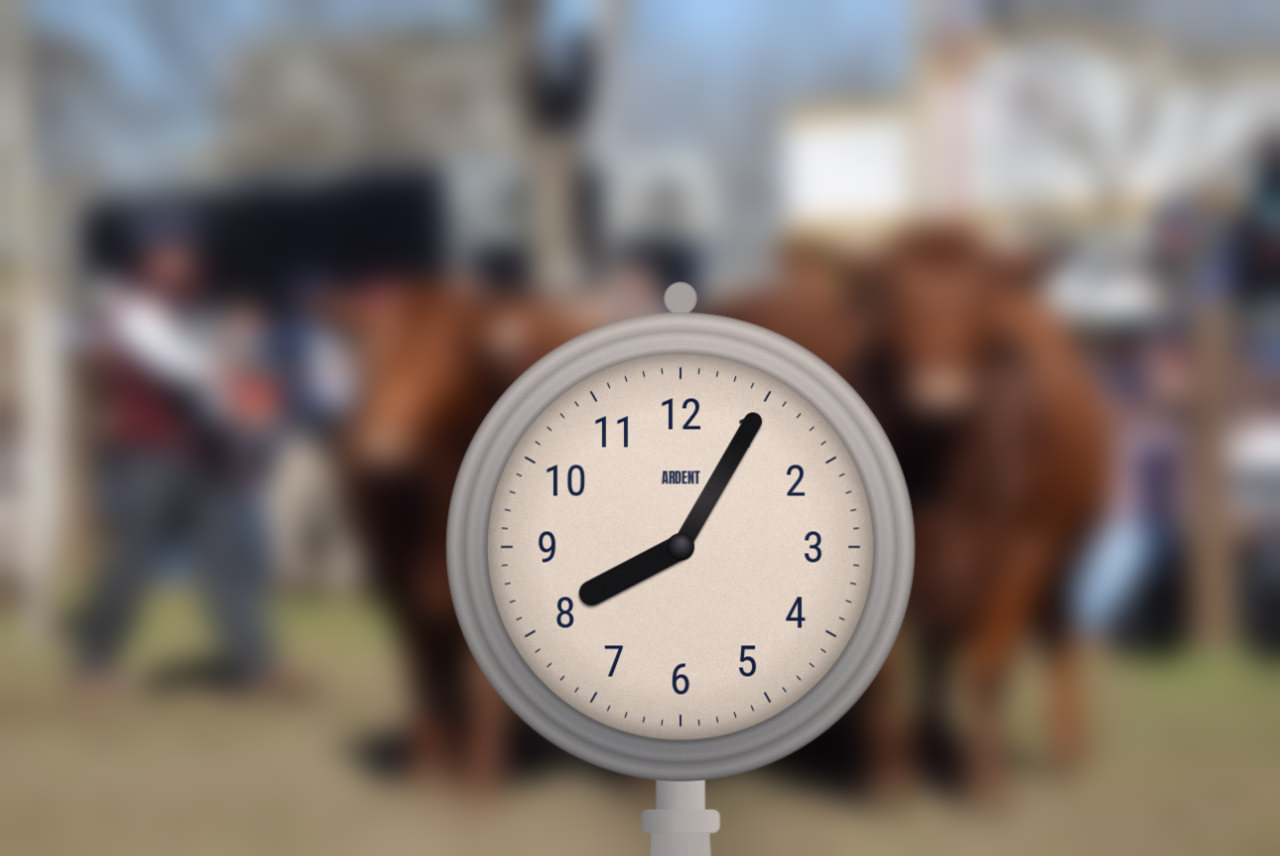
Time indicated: 8:05
